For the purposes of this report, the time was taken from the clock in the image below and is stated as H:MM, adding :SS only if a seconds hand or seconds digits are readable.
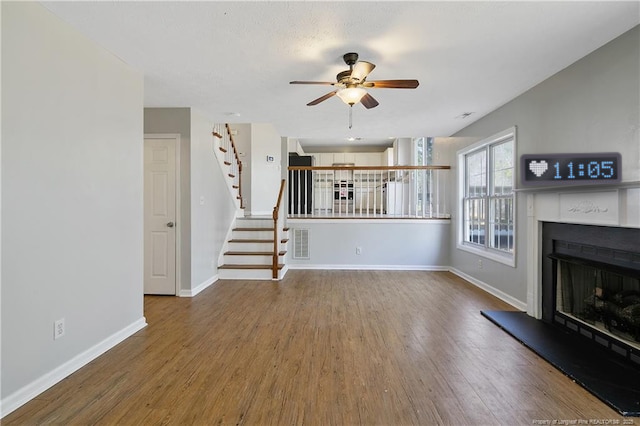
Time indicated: 11:05
